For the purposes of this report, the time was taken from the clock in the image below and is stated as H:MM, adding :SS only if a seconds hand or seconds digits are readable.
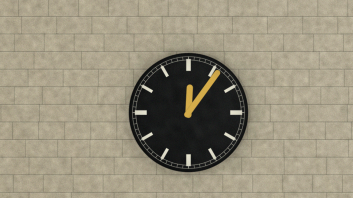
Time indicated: 12:06
